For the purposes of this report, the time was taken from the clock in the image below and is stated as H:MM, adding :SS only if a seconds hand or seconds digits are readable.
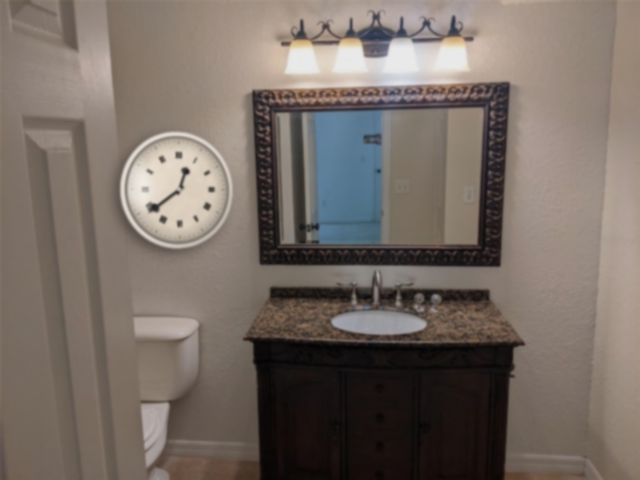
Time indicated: 12:39
